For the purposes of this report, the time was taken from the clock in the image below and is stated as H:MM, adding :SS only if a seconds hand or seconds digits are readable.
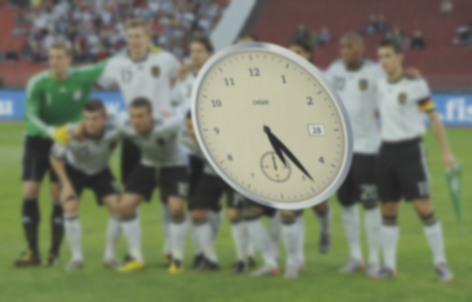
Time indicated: 5:24
